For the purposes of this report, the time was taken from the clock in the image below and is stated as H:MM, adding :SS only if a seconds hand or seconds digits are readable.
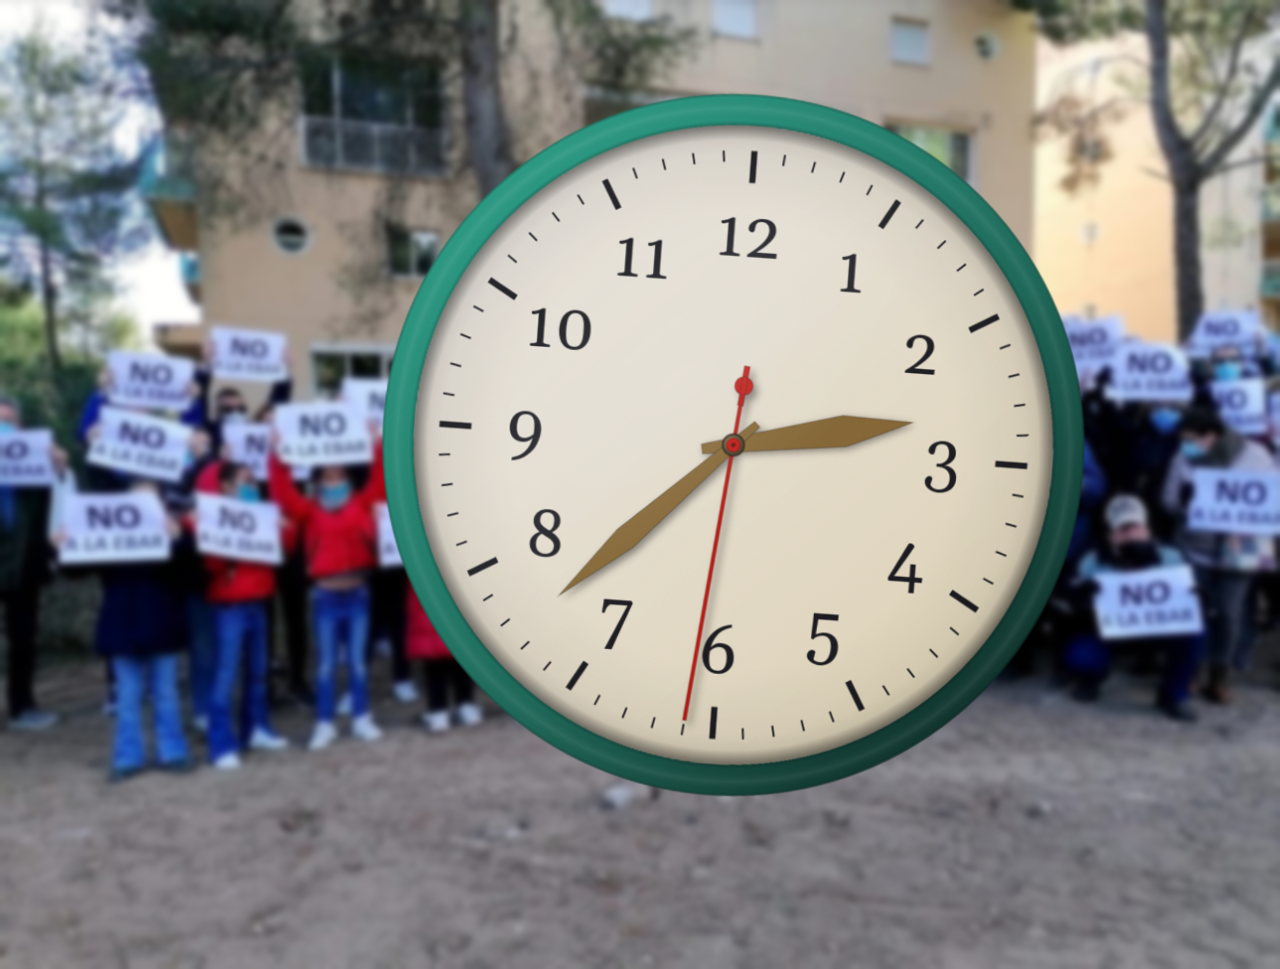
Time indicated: 2:37:31
